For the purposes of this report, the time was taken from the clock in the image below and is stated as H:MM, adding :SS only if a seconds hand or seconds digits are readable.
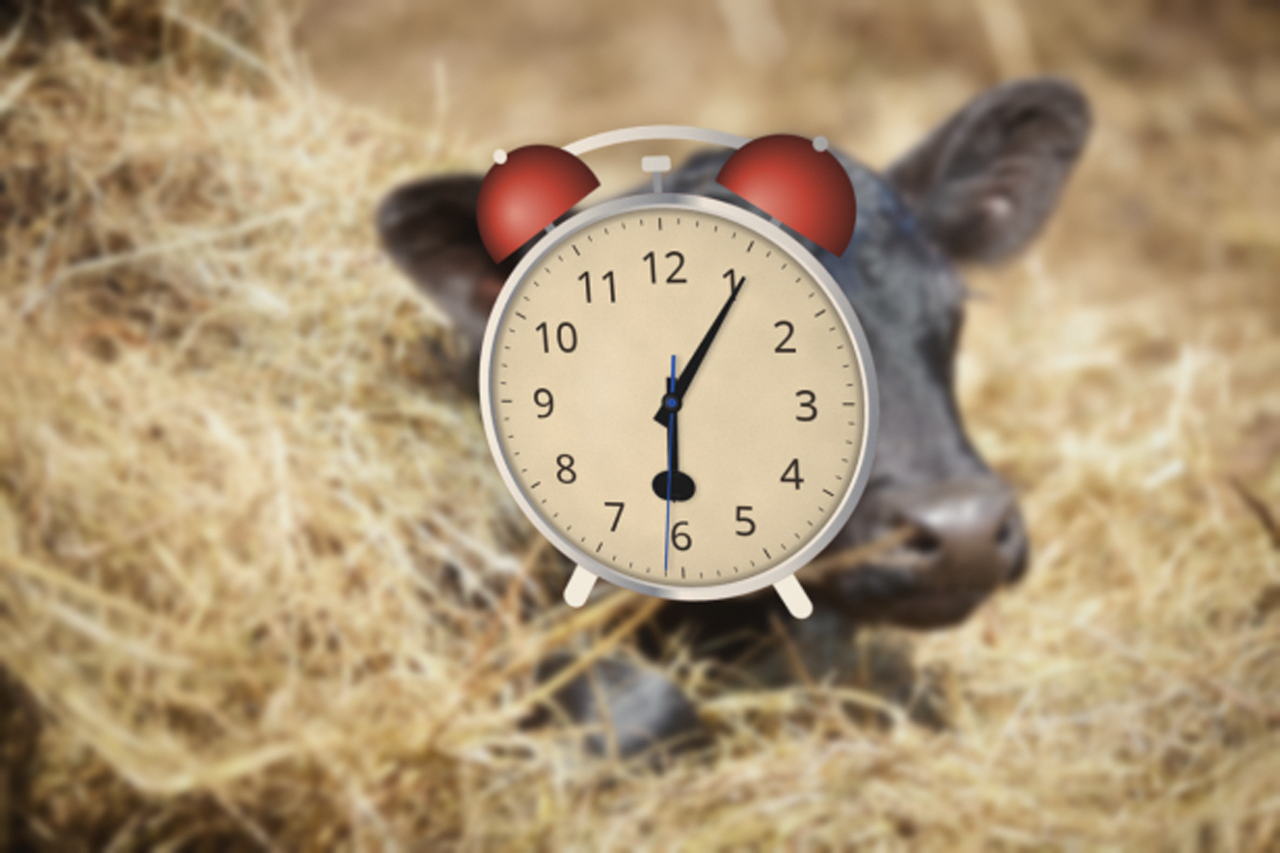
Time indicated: 6:05:31
